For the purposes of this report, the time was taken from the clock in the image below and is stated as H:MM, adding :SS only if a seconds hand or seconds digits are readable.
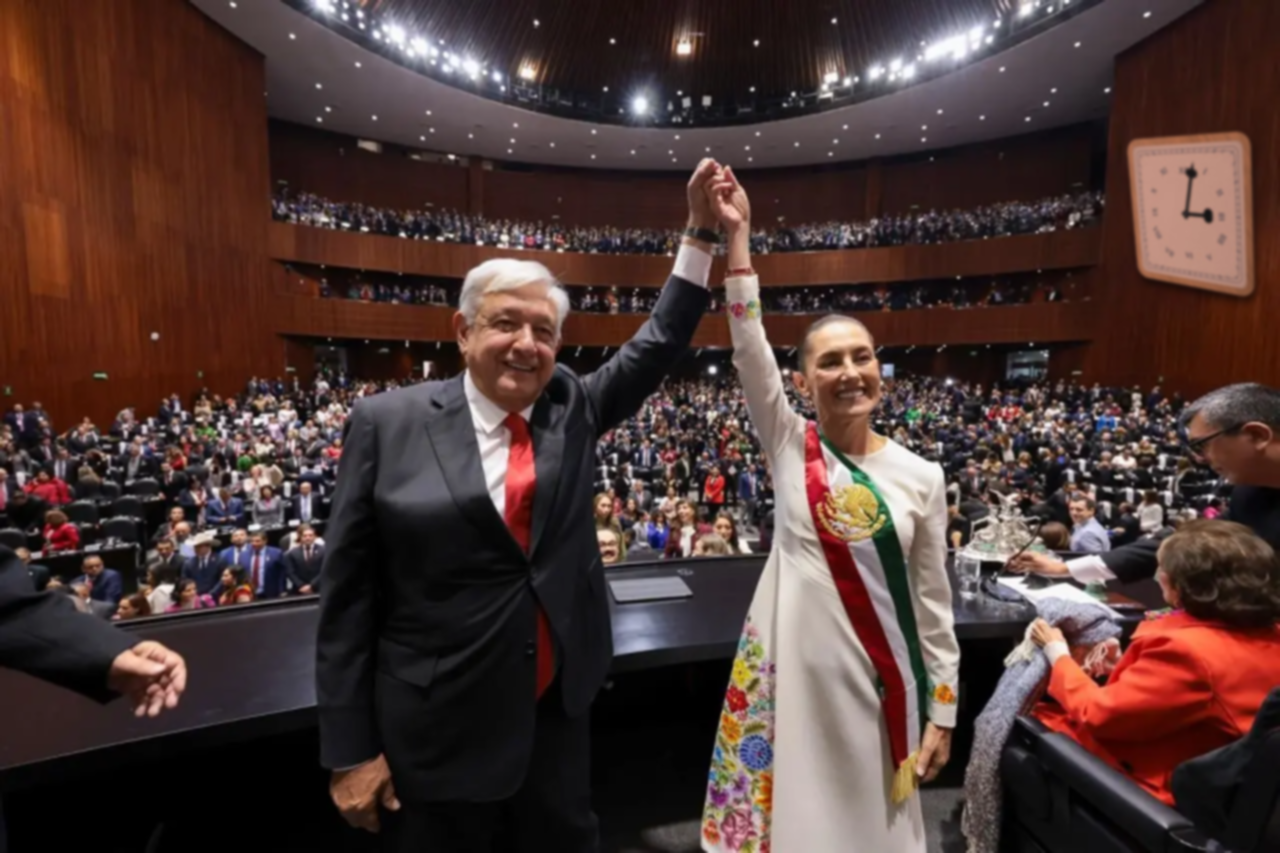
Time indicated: 3:02
